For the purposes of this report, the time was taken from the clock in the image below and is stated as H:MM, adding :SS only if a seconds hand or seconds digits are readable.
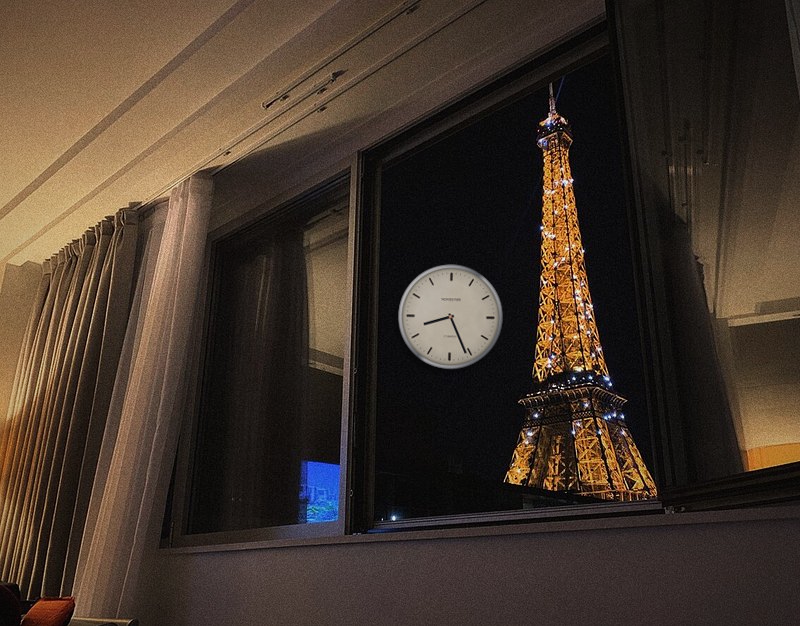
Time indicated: 8:26
